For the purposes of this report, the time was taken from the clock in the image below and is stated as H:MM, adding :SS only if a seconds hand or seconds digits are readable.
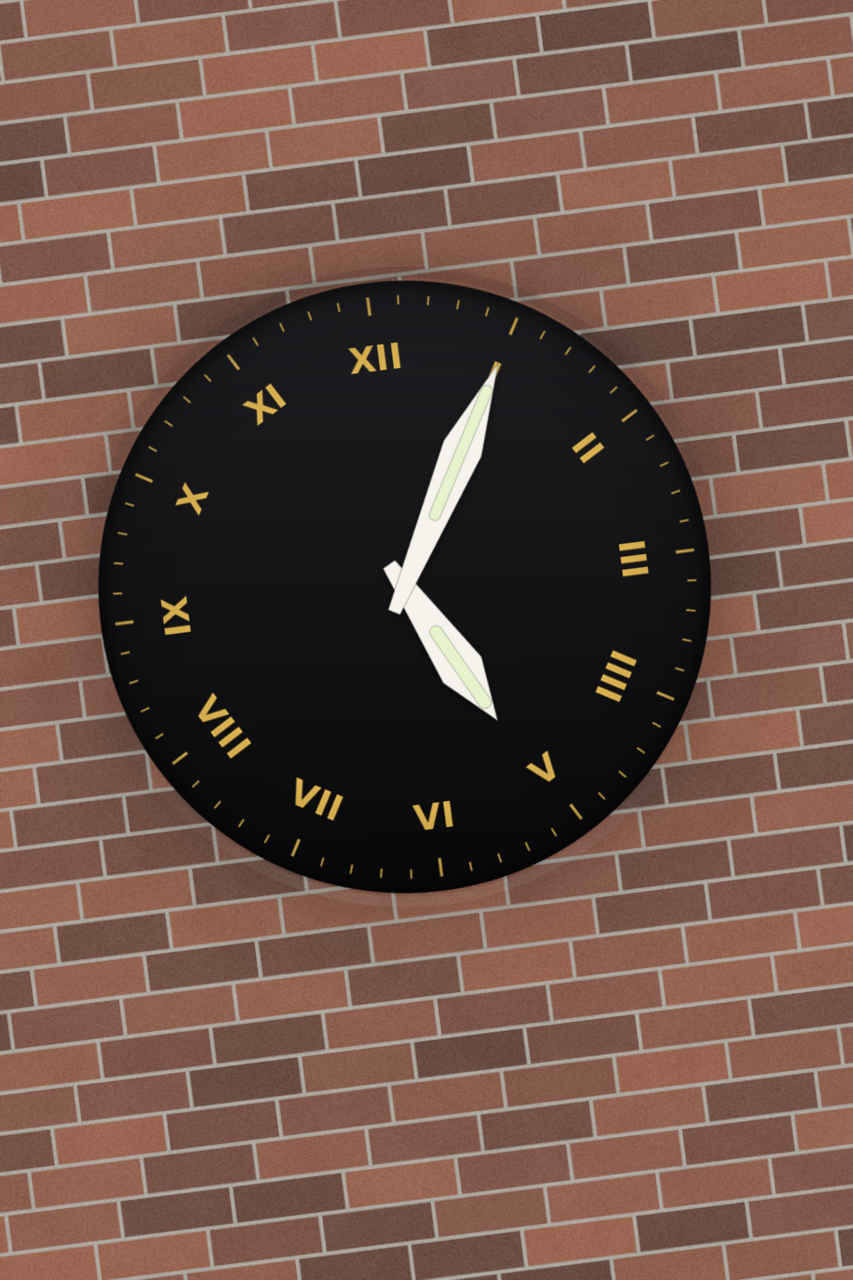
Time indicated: 5:05
